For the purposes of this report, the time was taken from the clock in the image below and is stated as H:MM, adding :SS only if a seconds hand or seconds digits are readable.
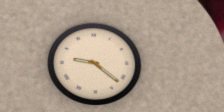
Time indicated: 9:22
